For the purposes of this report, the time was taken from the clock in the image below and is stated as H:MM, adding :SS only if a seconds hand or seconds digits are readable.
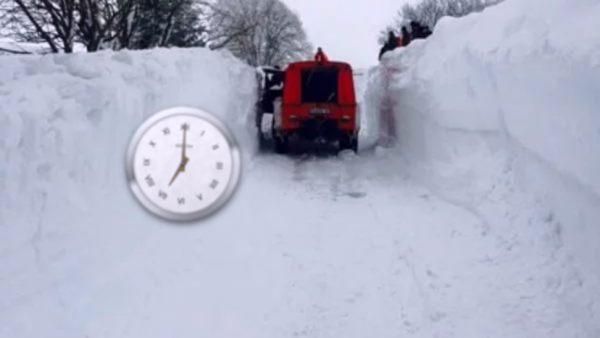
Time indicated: 7:00
